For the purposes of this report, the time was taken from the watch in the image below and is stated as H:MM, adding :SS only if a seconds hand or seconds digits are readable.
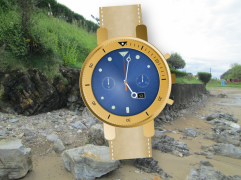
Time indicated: 5:02
